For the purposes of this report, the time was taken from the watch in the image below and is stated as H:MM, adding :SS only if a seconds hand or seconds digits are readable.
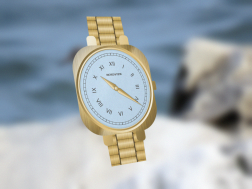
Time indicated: 10:21
